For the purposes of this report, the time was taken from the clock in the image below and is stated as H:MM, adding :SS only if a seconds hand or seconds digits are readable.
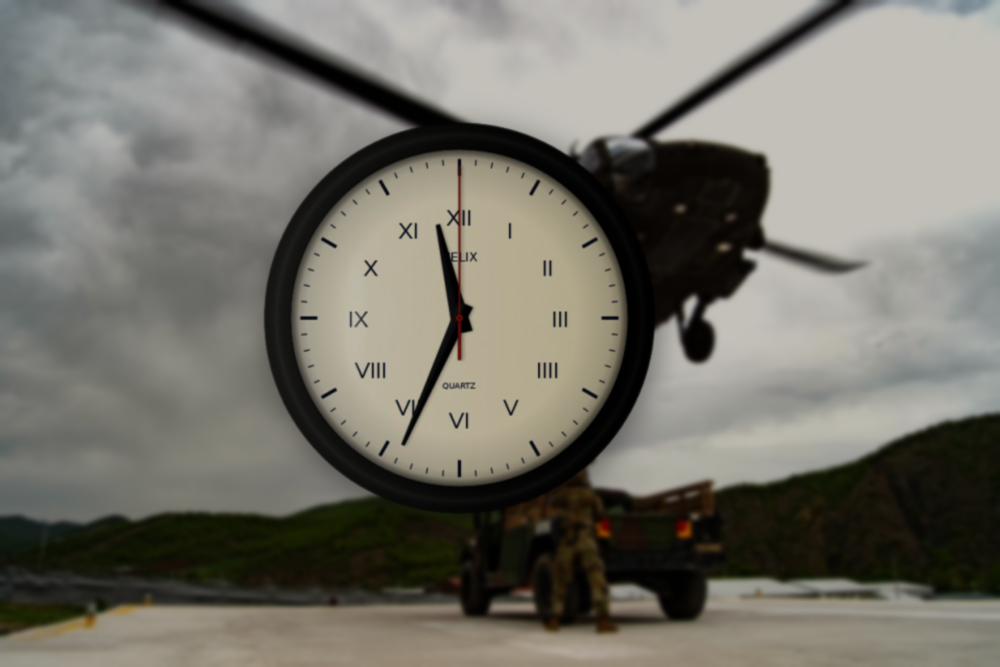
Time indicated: 11:34:00
